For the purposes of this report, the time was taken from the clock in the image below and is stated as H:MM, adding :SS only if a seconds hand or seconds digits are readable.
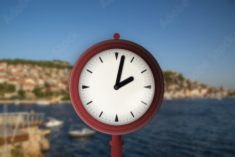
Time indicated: 2:02
